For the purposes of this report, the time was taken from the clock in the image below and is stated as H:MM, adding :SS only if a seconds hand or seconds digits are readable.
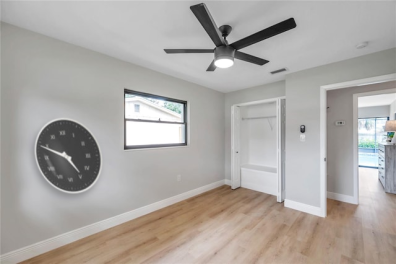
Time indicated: 4:49
